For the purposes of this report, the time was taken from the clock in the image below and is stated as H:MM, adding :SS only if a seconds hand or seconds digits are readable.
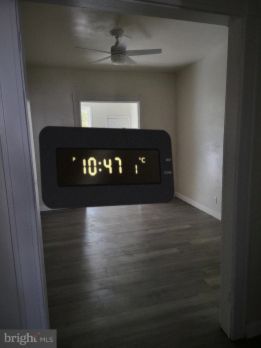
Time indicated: 10:47
